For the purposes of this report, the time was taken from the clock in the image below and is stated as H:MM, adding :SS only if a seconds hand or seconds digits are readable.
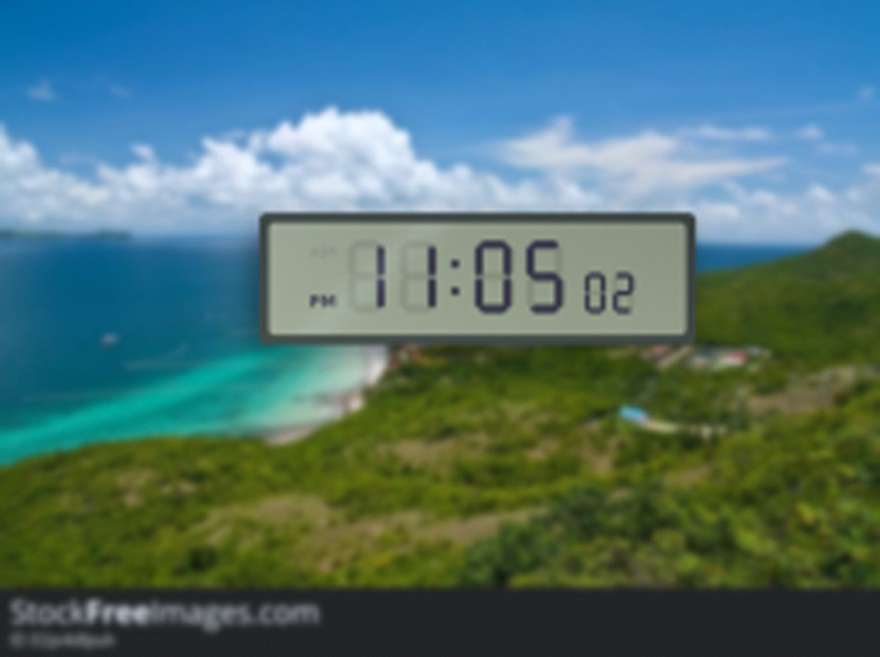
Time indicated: 11:05:02
